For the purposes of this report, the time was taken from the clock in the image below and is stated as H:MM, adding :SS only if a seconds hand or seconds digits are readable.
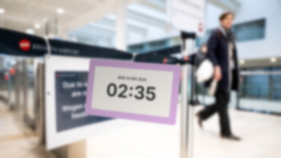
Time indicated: 2:35
